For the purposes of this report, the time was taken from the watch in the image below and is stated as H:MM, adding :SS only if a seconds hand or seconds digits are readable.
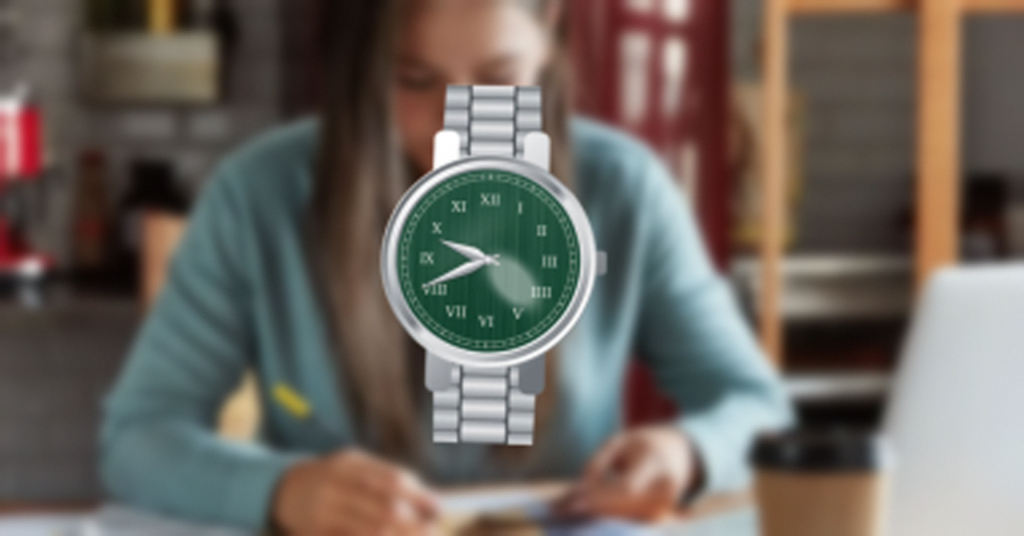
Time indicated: 9:41
